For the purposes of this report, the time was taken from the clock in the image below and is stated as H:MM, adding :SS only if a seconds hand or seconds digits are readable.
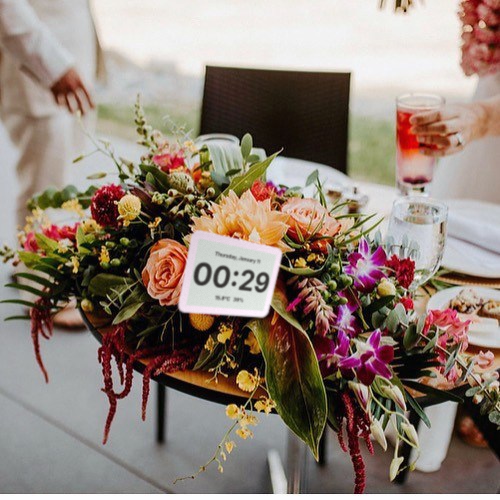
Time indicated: 0:29
